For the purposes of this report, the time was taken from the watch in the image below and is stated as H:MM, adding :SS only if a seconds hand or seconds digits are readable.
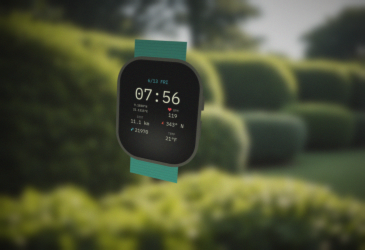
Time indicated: 7:56
